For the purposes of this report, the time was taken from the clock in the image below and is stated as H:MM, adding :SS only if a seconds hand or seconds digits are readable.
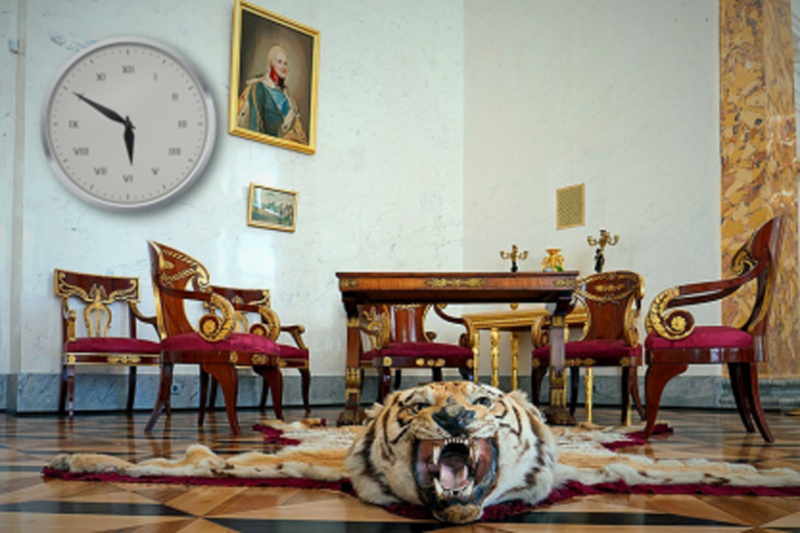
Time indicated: 5:50
